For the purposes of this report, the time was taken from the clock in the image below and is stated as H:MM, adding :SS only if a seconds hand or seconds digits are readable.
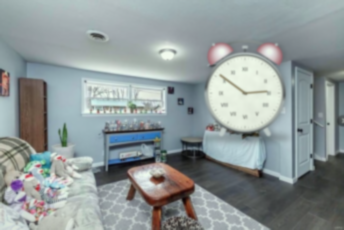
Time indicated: 2:51
